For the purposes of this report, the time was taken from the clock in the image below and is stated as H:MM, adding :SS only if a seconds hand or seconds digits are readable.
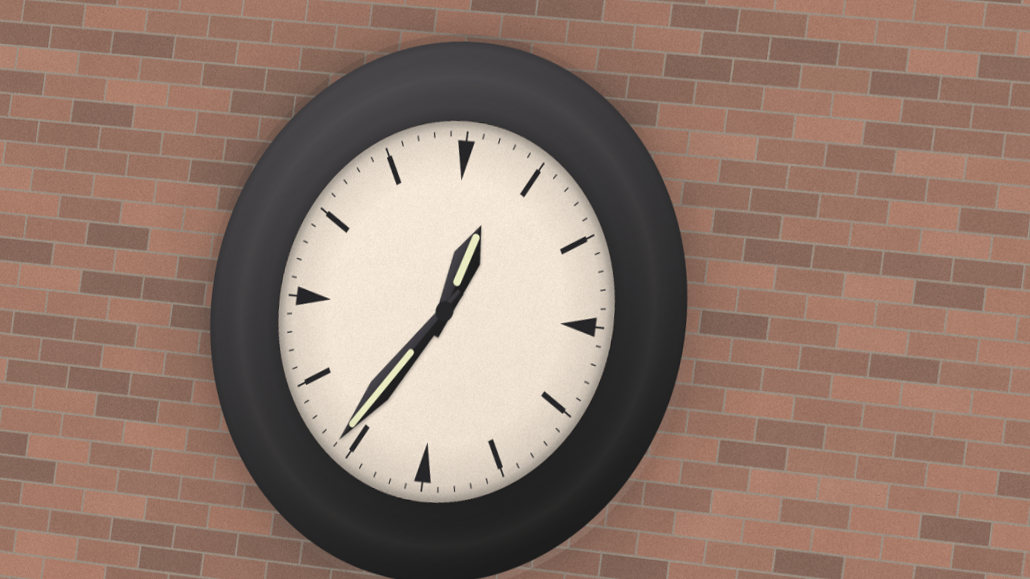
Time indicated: 12:36
